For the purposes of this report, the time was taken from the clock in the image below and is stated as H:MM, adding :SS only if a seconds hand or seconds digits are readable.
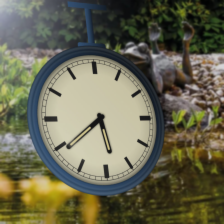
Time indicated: 5:39
